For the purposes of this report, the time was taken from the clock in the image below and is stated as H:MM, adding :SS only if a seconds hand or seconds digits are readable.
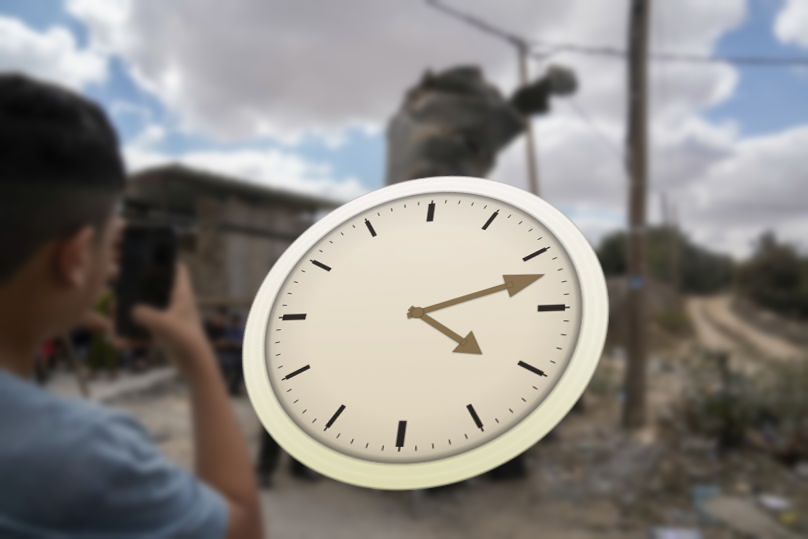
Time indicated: 4:12
